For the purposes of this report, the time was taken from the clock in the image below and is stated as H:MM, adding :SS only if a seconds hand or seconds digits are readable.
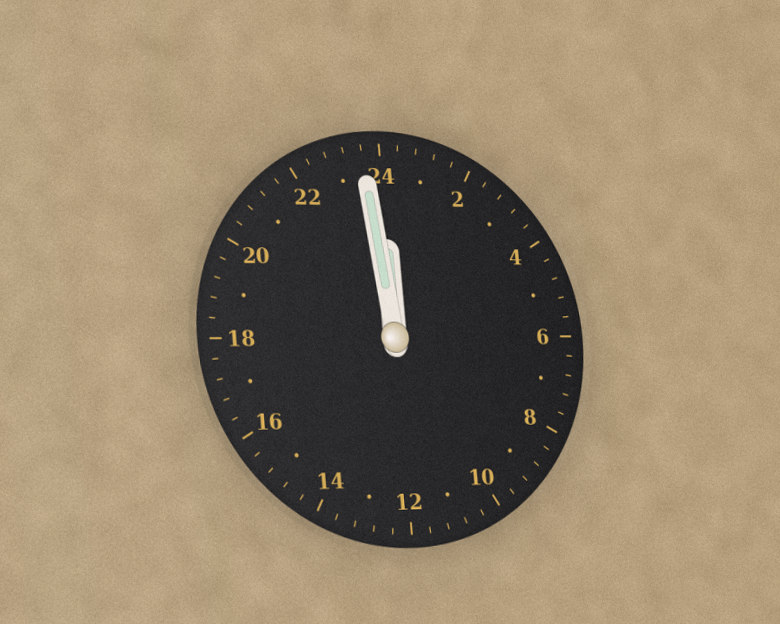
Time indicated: 23:59
